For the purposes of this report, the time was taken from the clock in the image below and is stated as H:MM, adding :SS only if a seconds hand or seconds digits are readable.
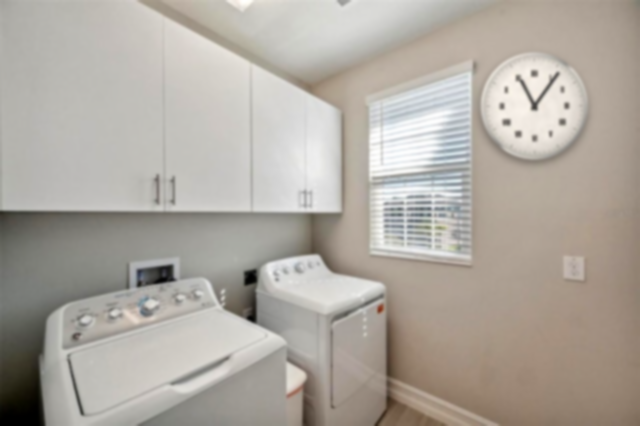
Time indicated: 11:06
